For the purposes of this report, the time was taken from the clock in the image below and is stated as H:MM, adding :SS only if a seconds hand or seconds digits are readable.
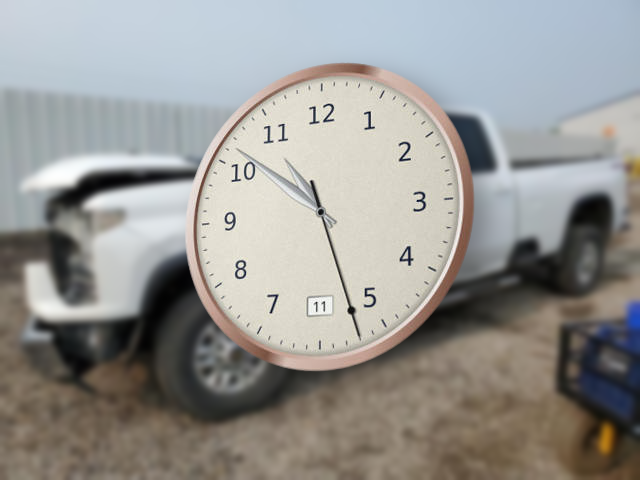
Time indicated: 10:51:27
